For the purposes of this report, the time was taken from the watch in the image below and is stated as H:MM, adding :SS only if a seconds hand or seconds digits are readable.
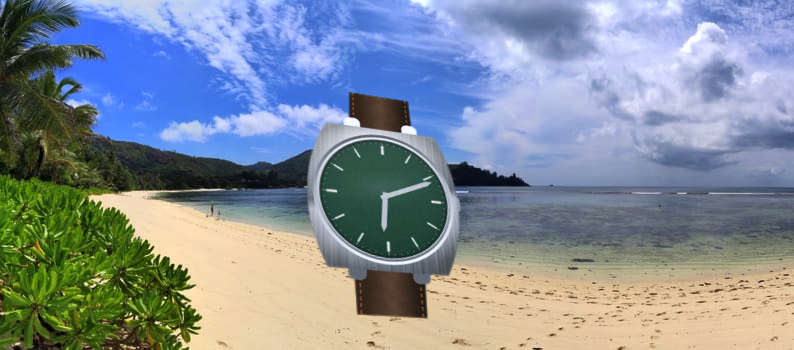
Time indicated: 6:11
